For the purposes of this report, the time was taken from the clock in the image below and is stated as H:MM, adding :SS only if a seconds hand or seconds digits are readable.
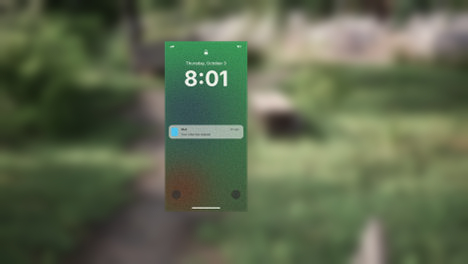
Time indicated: 8:01
